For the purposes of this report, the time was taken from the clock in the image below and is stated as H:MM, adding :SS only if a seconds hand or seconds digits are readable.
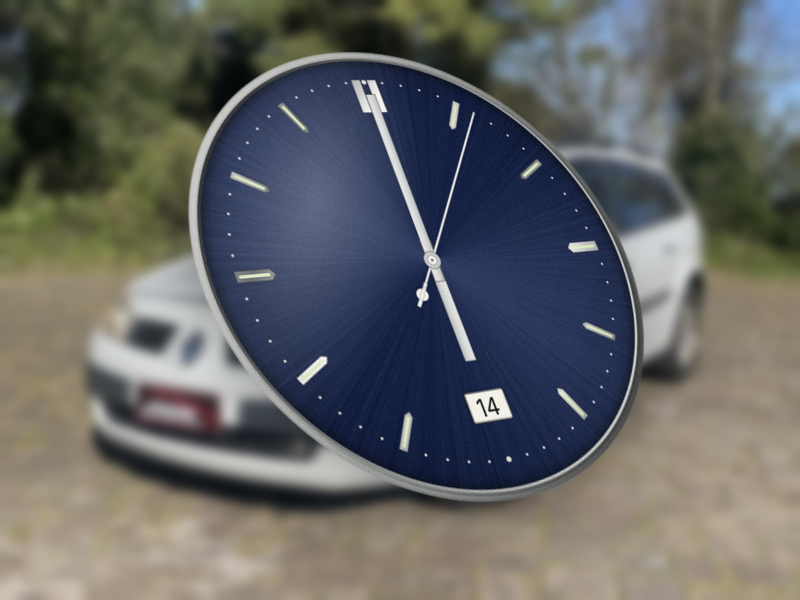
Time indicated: 6:00:06
